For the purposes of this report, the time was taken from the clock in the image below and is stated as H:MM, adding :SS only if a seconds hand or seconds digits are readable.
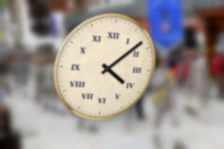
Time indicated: 4:08
